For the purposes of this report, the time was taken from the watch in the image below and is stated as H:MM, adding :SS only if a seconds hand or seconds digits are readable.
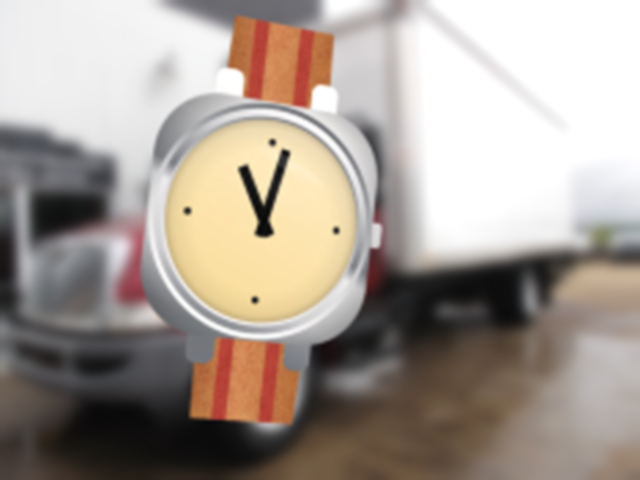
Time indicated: 11:02
